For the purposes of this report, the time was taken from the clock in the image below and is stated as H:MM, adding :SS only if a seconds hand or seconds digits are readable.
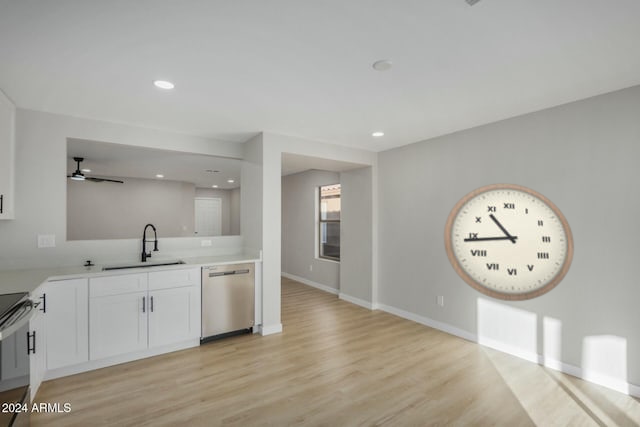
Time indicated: 10:44
